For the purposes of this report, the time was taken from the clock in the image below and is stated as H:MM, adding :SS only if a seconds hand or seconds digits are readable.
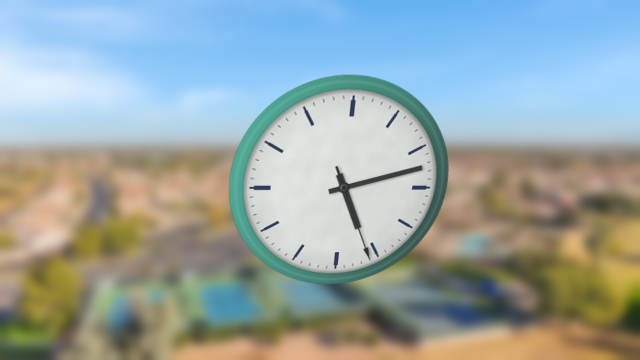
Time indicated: 5:12:26
